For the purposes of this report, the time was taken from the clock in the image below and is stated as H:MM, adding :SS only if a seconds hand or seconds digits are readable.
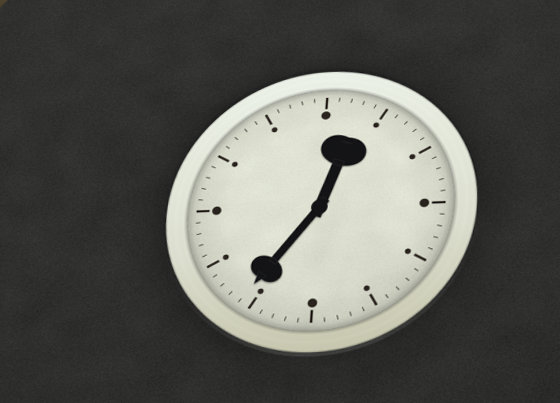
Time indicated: 12:36
